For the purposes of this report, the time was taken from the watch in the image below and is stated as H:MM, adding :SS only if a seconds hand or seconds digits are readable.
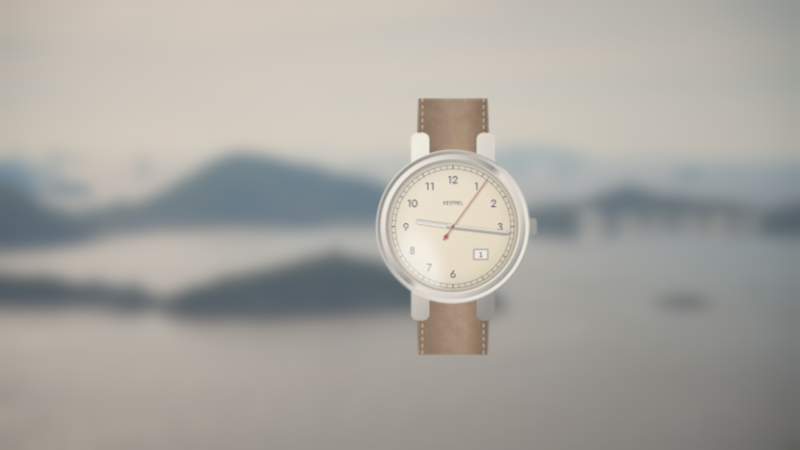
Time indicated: 9:16:06
